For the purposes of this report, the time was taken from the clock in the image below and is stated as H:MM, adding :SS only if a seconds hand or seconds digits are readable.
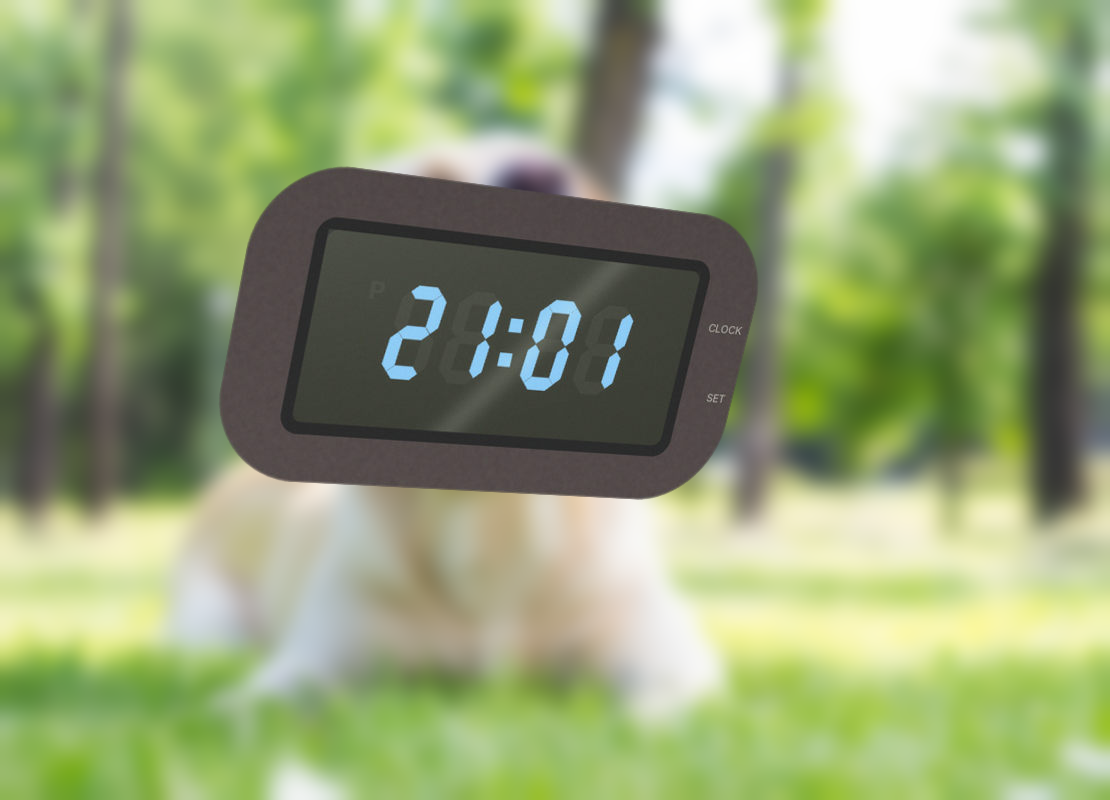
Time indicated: 21:01
